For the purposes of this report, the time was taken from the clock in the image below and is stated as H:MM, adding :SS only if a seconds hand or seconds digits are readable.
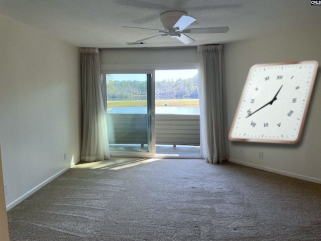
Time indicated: 12:39
